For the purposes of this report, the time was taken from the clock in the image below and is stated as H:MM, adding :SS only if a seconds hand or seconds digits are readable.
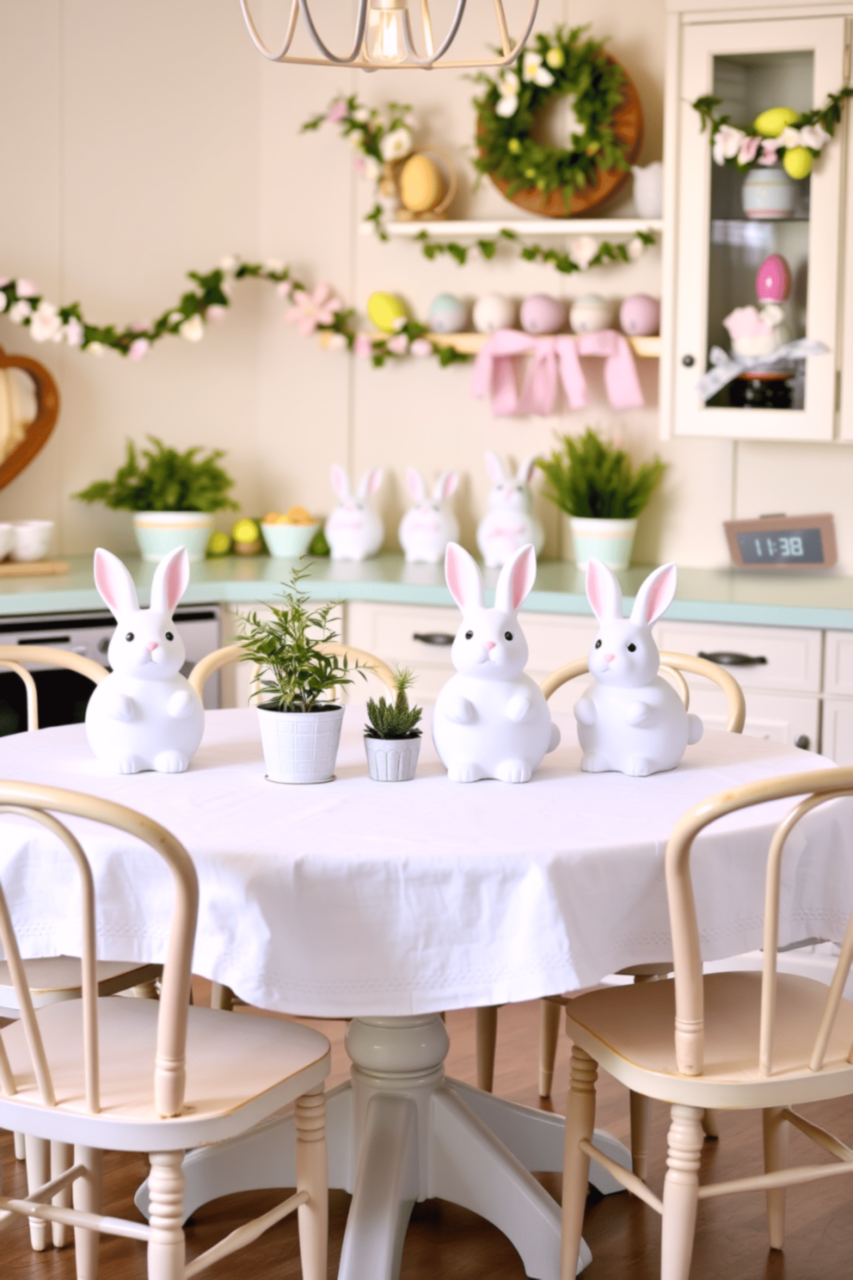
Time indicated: 11:38
